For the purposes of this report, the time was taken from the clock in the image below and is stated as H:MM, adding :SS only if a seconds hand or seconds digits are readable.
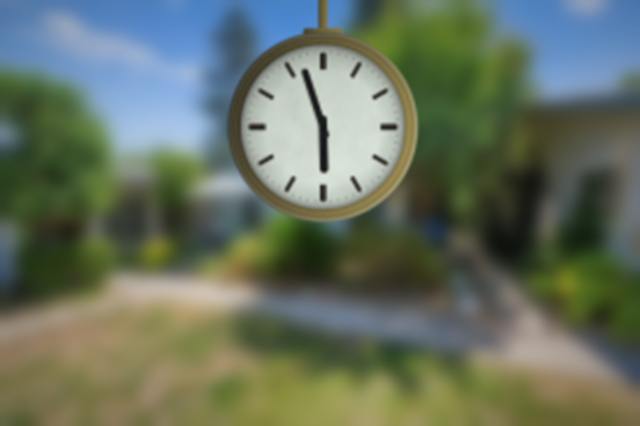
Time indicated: 5:57
